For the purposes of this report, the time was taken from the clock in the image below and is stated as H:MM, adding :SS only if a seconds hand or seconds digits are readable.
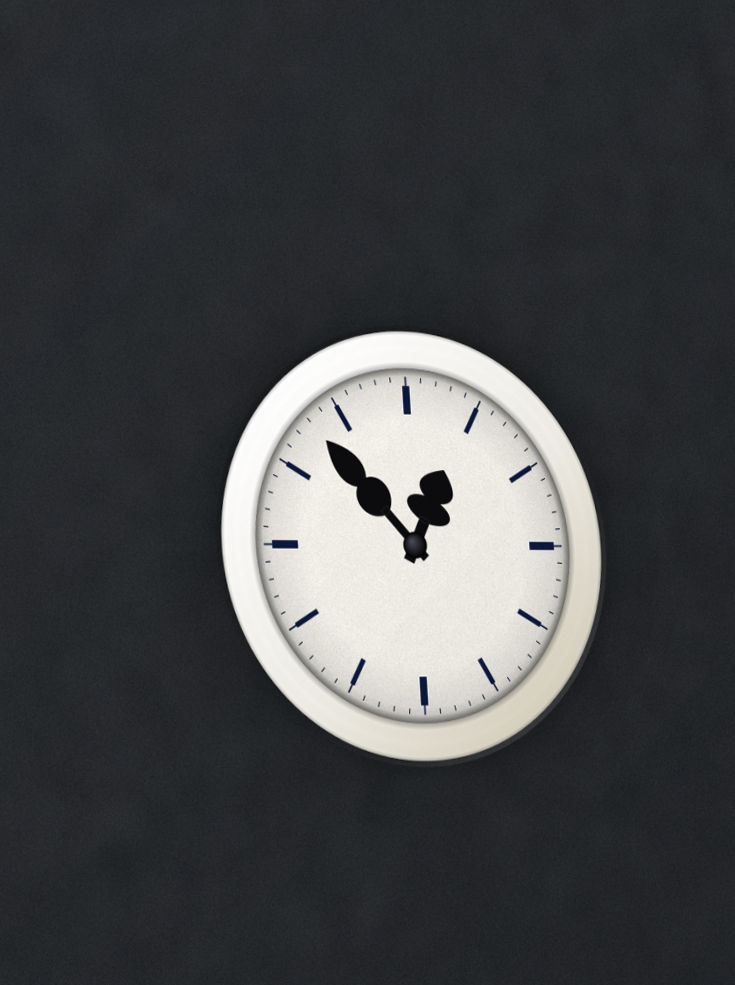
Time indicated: 12:53
